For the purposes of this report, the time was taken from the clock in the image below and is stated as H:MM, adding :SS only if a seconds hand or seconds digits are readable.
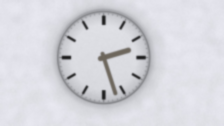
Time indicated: 2:27
